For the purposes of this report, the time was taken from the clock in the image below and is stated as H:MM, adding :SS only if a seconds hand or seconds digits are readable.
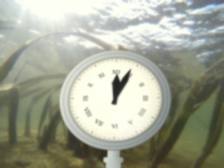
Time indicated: 12:04
